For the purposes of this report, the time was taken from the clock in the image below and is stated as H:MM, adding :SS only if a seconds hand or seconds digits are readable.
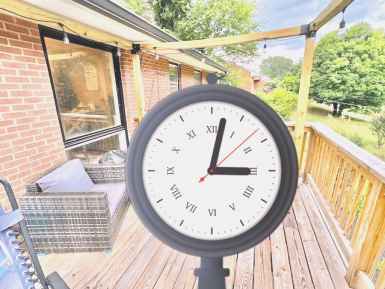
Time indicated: 3:02:08
